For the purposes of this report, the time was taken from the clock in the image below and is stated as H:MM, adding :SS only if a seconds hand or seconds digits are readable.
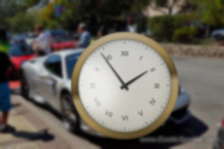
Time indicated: 1:54
